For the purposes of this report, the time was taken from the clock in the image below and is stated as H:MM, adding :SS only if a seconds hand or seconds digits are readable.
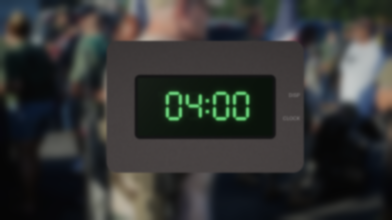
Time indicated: 4:00
